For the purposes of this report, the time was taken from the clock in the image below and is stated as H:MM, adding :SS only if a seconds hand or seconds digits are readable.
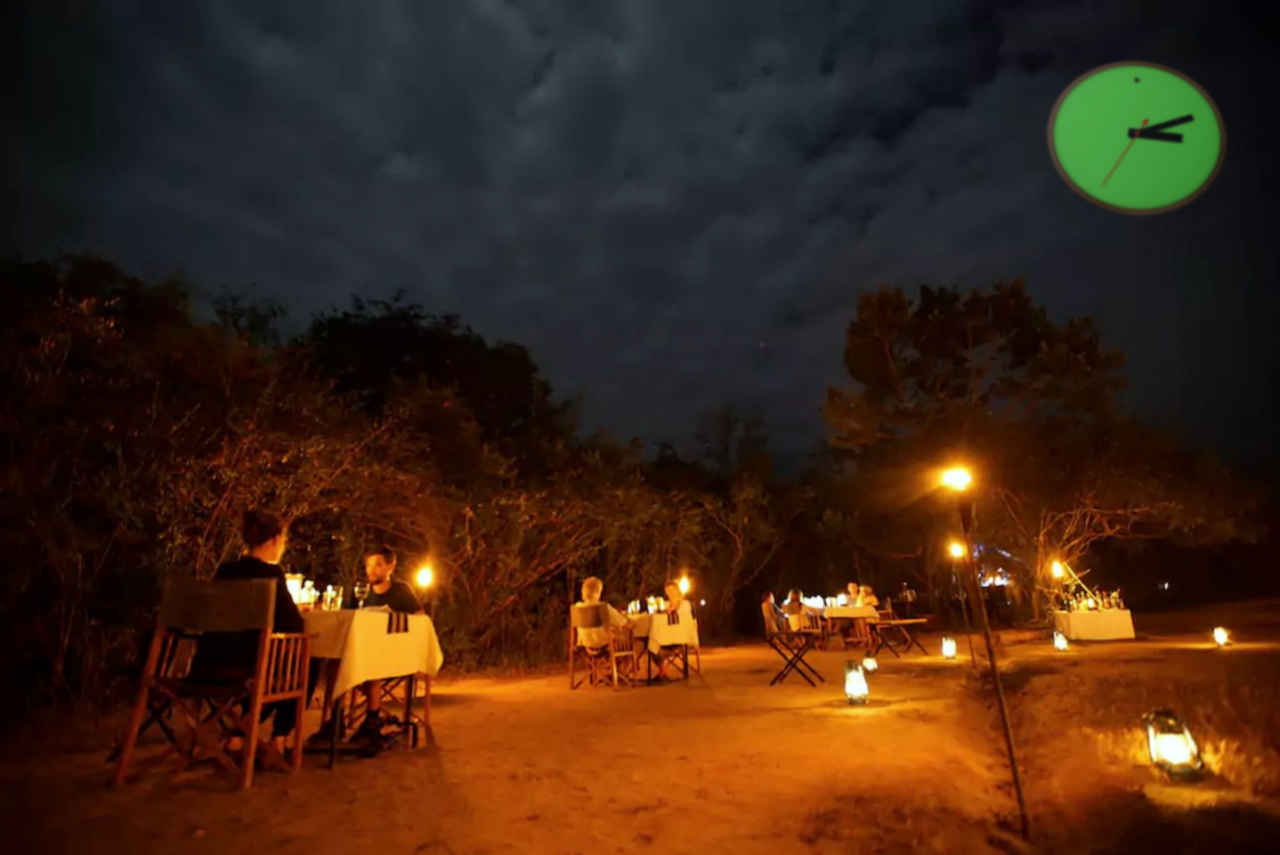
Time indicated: 3:11:35
